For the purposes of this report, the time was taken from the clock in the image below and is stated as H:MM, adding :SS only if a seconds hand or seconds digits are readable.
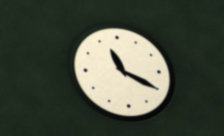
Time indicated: 11:20
